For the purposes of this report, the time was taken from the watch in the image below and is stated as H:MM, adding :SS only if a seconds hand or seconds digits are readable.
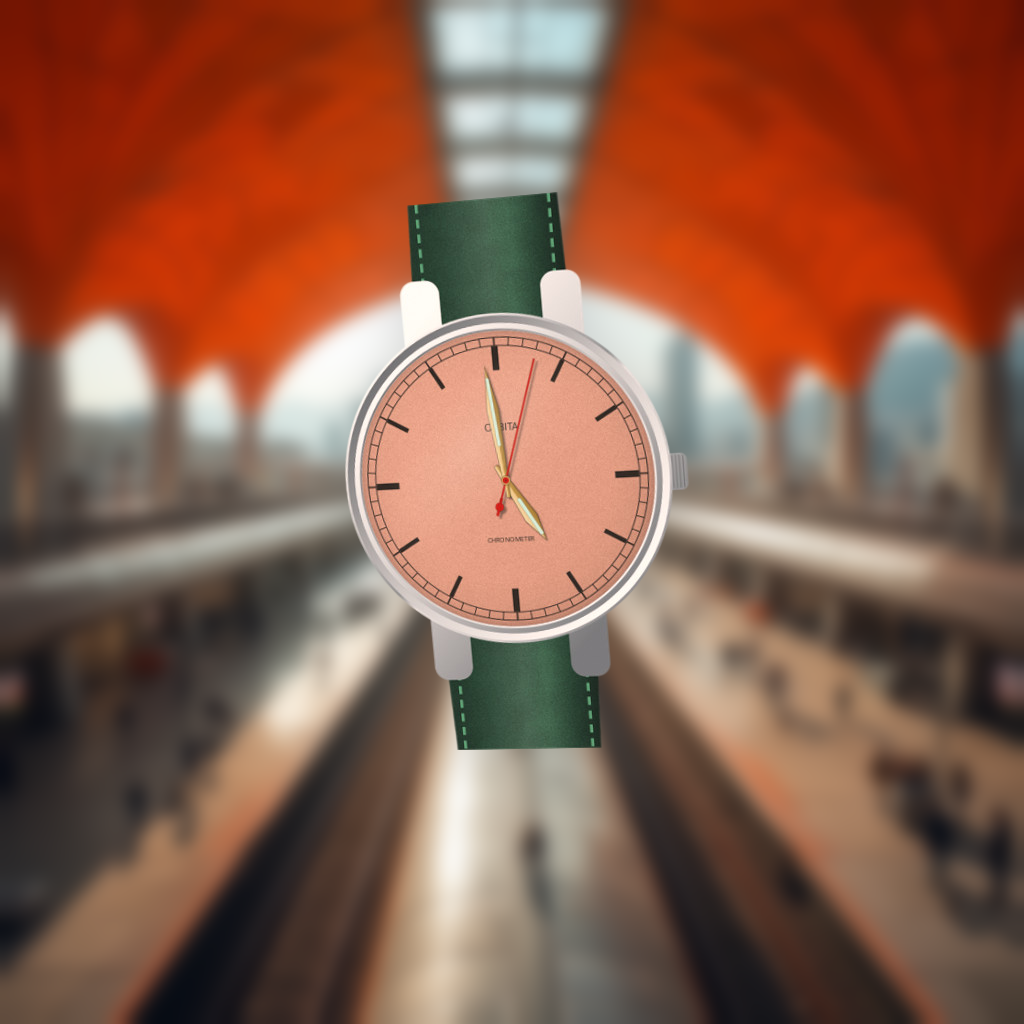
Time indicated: 4:59:03
